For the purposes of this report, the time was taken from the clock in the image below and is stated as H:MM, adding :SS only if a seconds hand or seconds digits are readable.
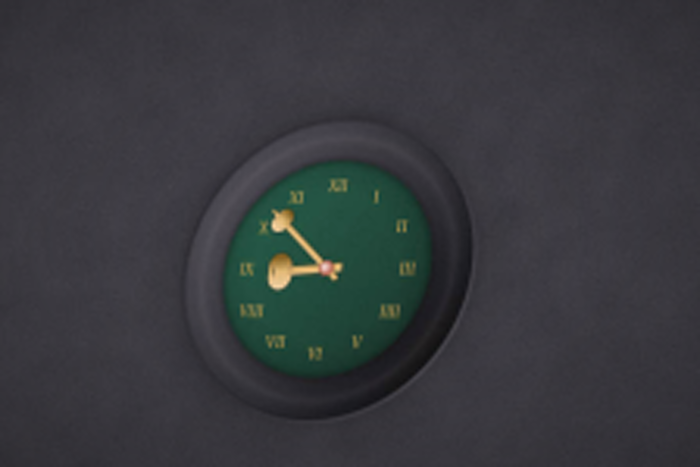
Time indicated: 8:52
